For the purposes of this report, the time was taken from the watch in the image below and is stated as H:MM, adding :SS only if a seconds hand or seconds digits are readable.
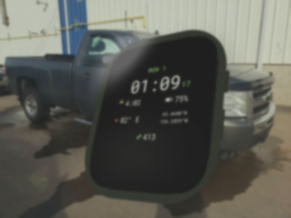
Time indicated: 1:09
